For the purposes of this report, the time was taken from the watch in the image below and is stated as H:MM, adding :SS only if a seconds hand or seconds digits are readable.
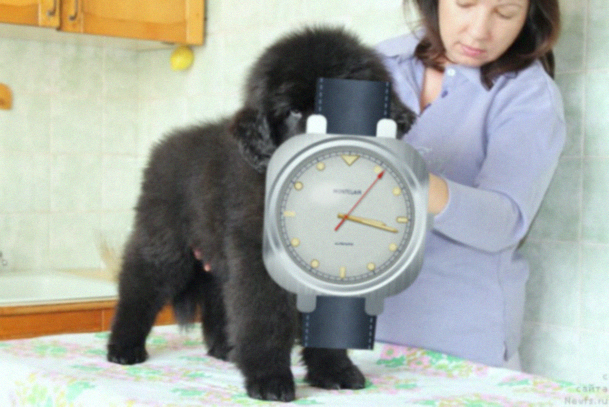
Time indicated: 3:17:06
